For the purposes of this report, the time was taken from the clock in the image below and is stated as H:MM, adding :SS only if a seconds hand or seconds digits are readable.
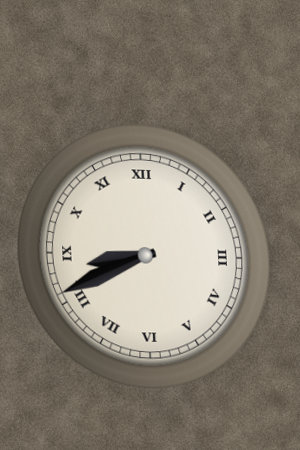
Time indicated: 8:41
